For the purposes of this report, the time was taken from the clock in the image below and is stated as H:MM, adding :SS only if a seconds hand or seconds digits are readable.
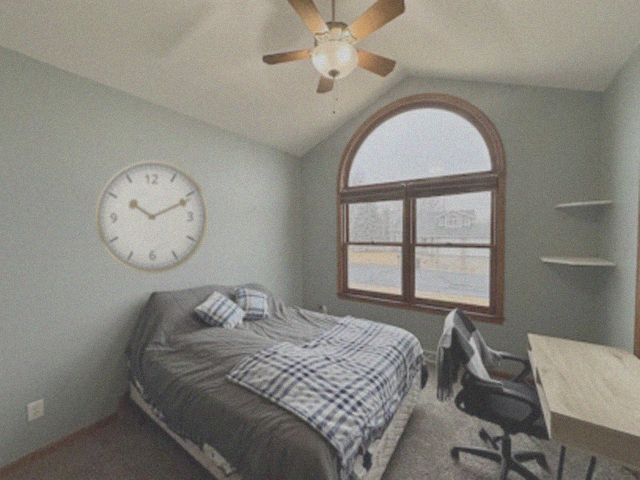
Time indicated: 10:11
